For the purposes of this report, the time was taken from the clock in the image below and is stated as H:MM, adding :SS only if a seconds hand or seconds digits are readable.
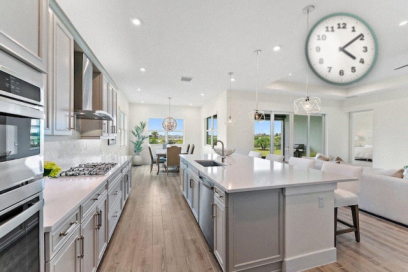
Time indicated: 4:09
